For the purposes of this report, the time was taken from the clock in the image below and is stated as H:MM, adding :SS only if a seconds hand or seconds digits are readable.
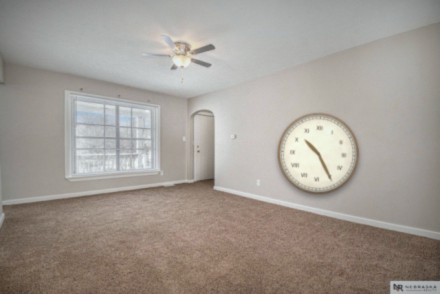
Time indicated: 10:25
